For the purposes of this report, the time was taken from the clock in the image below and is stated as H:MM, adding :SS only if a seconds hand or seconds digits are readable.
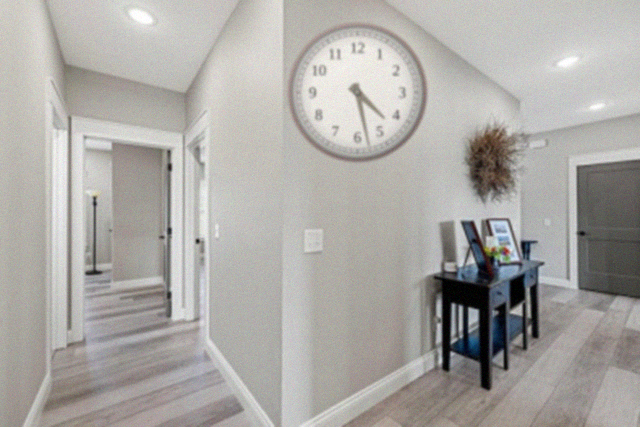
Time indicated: 4:28
